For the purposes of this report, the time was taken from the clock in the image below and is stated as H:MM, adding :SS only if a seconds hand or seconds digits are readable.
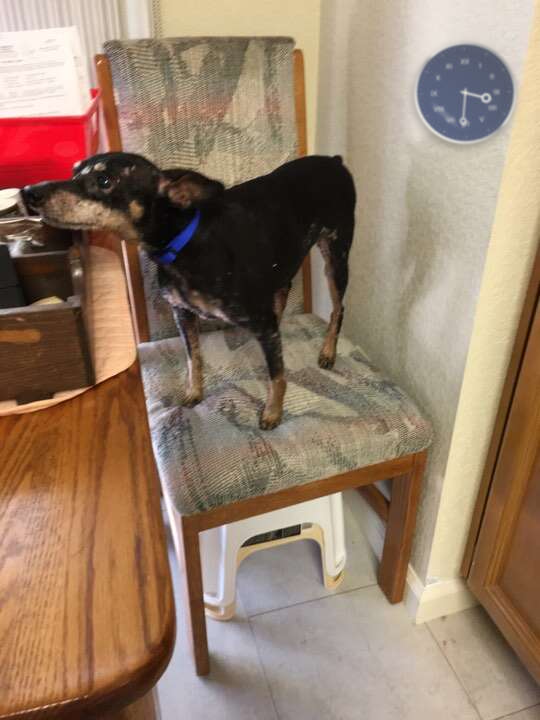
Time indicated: 3:31
